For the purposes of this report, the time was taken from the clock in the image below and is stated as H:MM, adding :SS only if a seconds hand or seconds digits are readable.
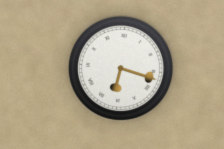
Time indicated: 6:17
